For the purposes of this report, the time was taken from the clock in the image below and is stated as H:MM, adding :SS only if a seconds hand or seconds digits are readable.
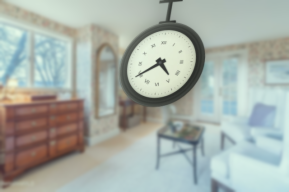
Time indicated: 4:40
